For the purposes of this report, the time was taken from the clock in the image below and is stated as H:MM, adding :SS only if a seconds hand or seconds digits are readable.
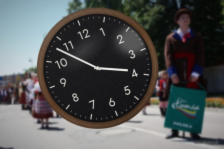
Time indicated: 3:53
